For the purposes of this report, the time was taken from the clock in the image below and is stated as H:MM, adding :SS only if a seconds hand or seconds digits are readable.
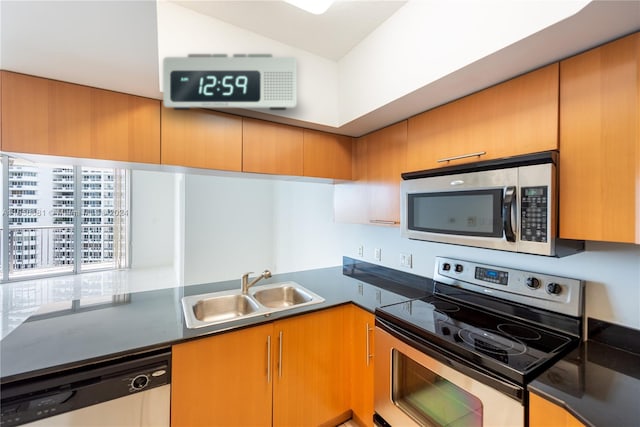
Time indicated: 12:59
